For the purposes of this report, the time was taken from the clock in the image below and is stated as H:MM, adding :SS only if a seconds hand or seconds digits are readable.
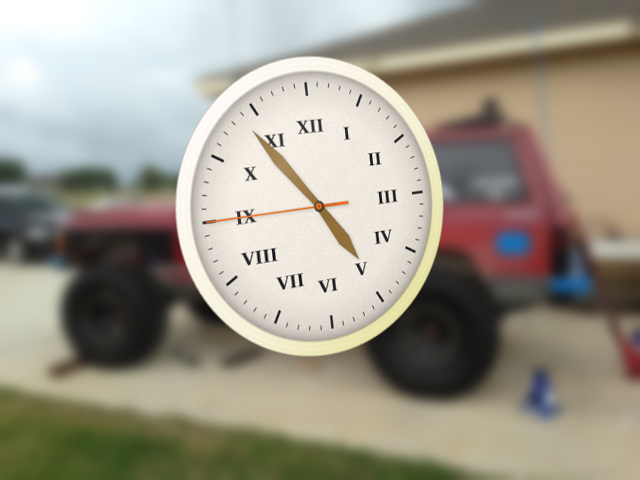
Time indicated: 4:53:45
